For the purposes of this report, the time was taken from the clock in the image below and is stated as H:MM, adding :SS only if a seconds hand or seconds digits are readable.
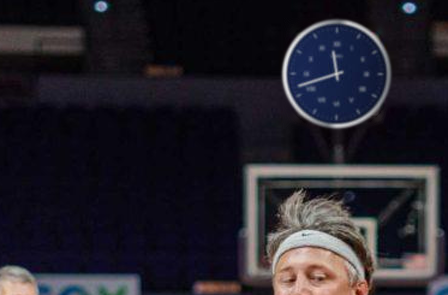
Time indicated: 11:42
